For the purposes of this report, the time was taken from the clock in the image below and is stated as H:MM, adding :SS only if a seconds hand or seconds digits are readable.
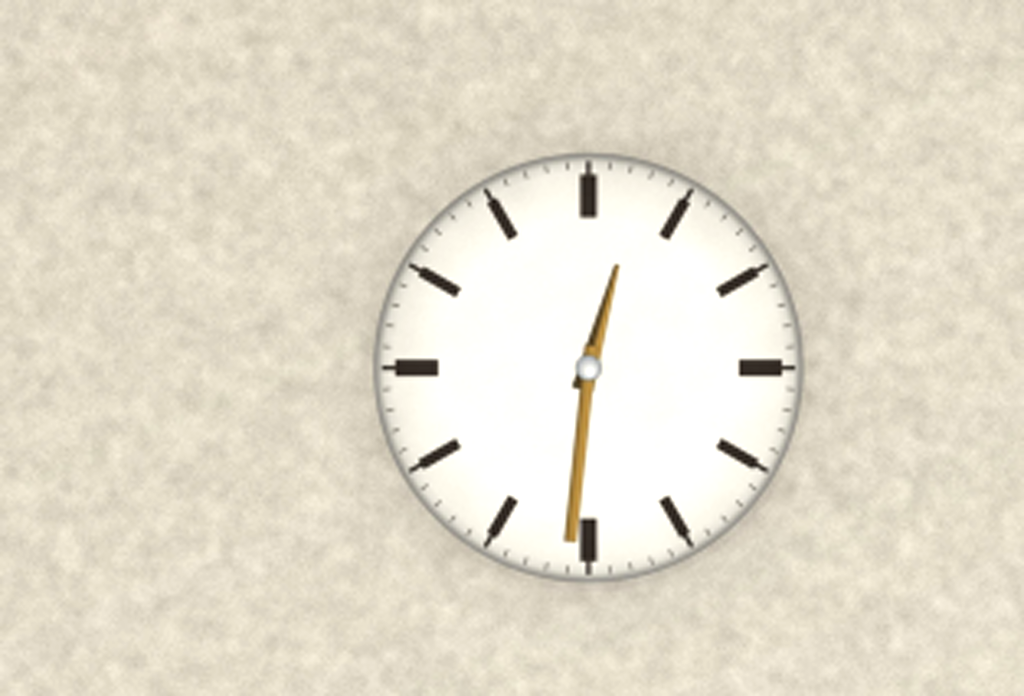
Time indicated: 12:31
